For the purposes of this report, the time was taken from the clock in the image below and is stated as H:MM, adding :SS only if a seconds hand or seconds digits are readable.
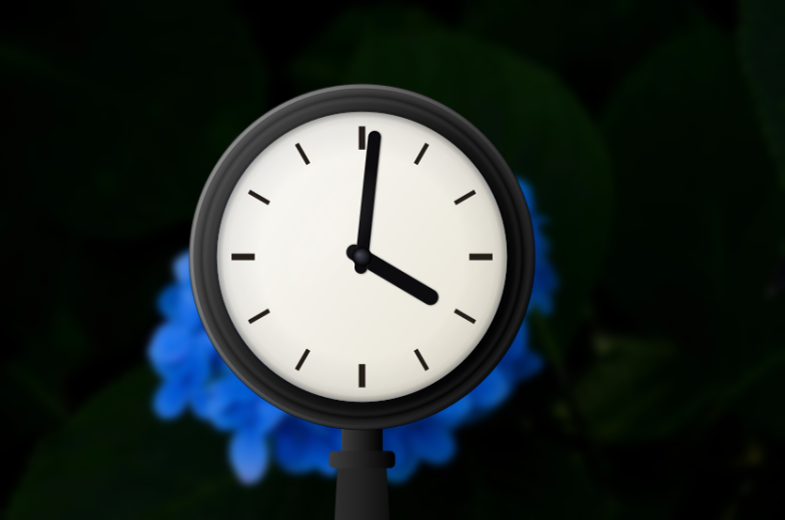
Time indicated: 4:01
